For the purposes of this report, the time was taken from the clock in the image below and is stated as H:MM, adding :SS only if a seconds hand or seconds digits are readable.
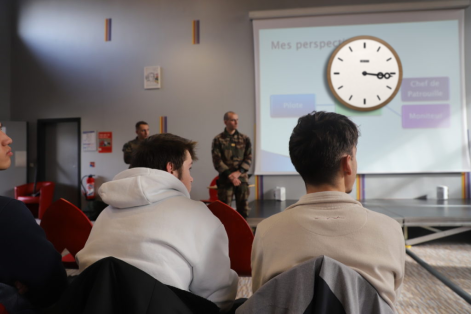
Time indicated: 3:16
